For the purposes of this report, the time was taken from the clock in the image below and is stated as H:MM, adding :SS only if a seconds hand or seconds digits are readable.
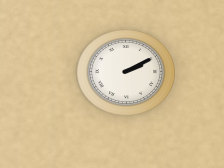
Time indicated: 2:10
